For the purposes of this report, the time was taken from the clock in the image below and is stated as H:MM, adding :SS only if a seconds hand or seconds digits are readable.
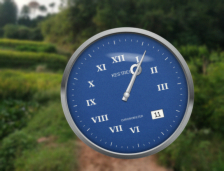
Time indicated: 1:06
